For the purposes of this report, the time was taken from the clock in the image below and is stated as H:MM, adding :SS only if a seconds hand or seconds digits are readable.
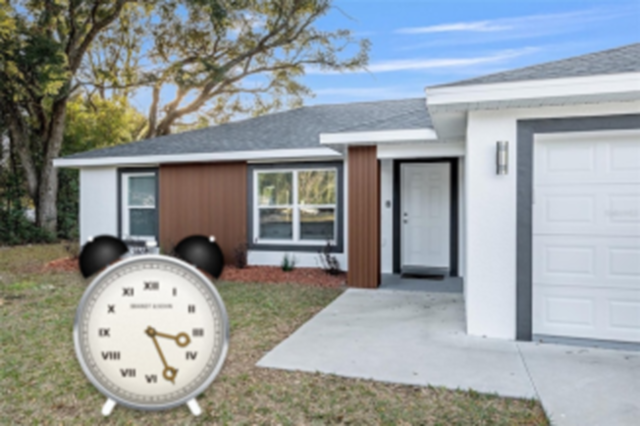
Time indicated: 3:26
